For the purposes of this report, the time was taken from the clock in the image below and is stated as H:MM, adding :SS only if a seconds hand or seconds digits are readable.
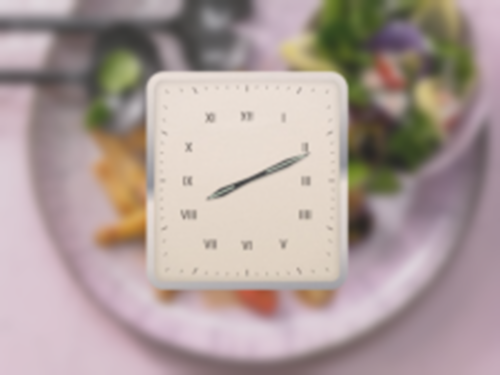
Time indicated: 8:11
